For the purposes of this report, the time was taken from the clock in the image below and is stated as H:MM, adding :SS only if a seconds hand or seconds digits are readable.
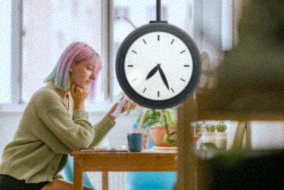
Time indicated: 7:26
